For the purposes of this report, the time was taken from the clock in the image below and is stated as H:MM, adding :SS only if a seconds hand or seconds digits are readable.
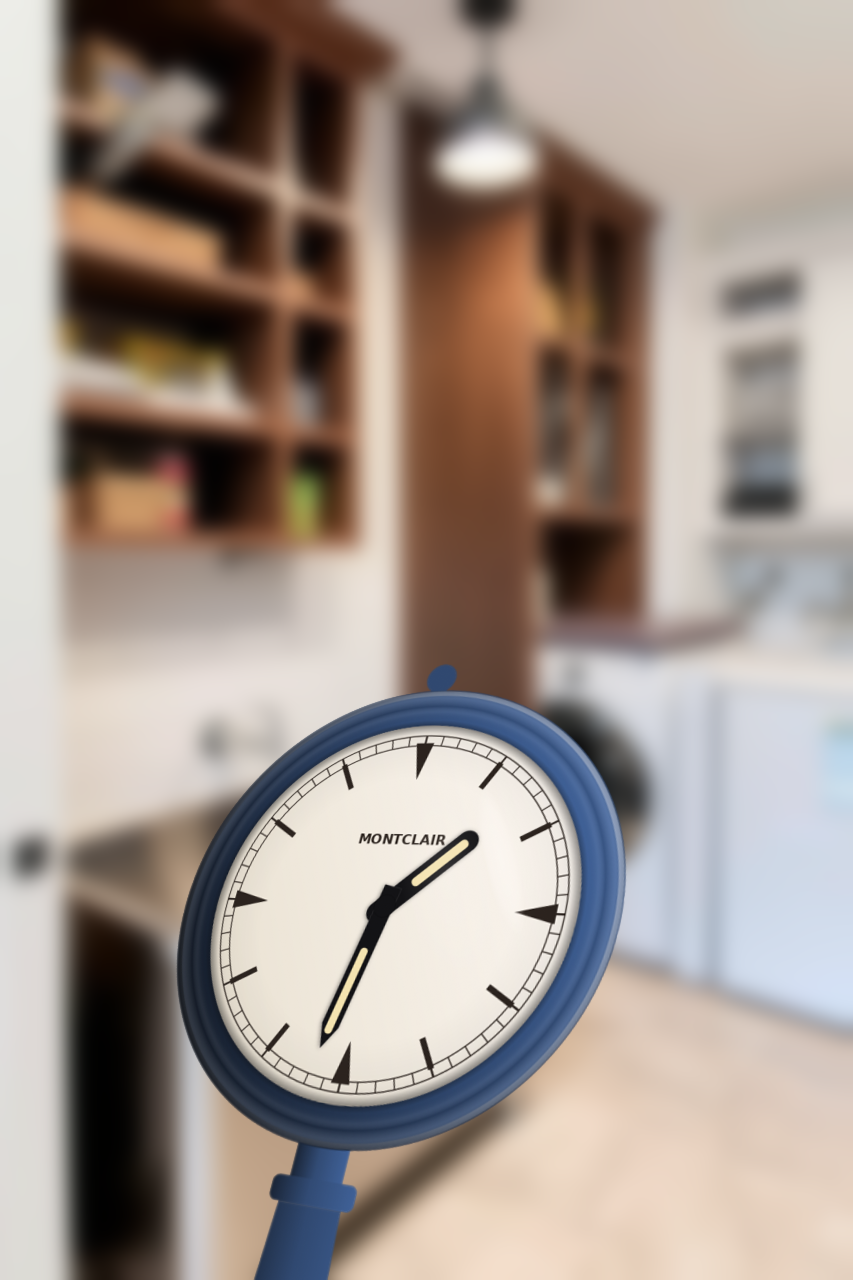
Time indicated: 1:32
